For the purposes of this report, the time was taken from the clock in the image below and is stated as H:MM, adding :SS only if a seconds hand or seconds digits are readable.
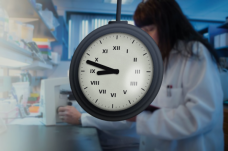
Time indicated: 8:48
